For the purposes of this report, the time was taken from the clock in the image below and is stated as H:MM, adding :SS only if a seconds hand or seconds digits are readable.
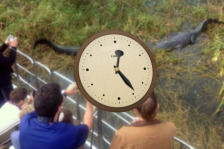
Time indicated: 12:24
